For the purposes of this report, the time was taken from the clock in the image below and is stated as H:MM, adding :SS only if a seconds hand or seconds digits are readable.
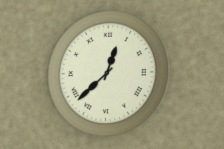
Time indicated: 12:38
